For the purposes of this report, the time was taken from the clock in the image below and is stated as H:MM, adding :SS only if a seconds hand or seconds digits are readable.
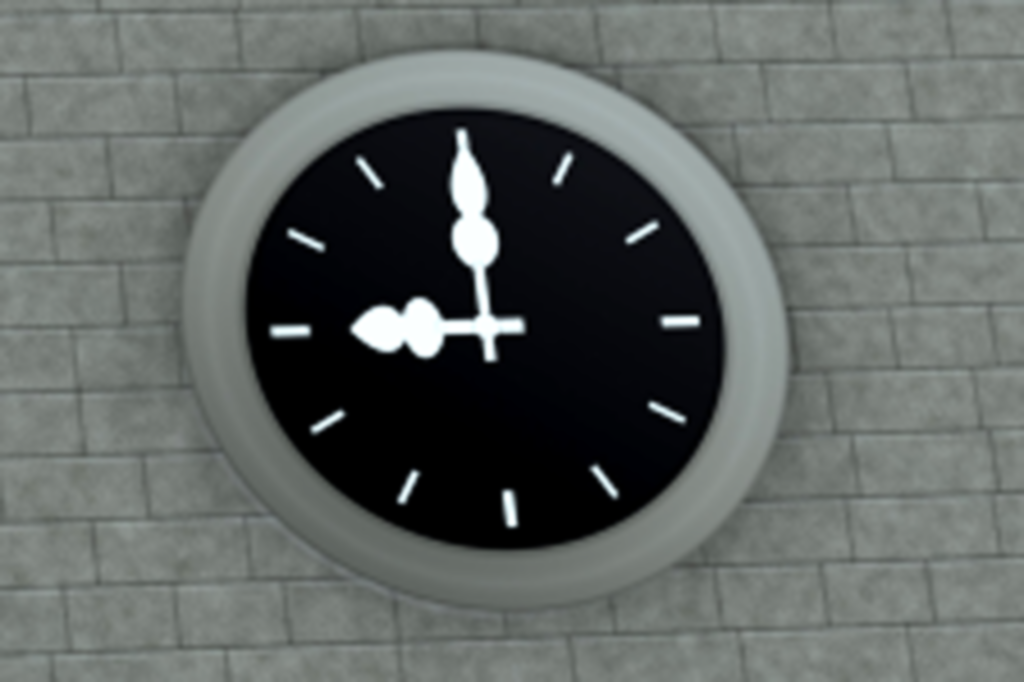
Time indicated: 9:00
